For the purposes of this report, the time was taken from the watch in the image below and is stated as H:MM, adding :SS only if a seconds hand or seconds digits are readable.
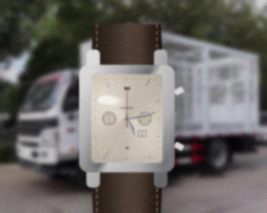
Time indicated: 5:13
